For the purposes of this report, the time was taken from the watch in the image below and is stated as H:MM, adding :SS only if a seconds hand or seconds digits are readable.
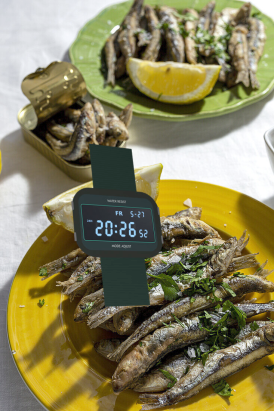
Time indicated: 20:26:52
